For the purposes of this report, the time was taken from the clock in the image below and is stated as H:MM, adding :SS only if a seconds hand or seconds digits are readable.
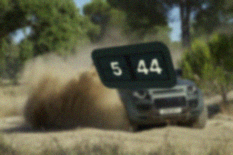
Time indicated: 5:44
